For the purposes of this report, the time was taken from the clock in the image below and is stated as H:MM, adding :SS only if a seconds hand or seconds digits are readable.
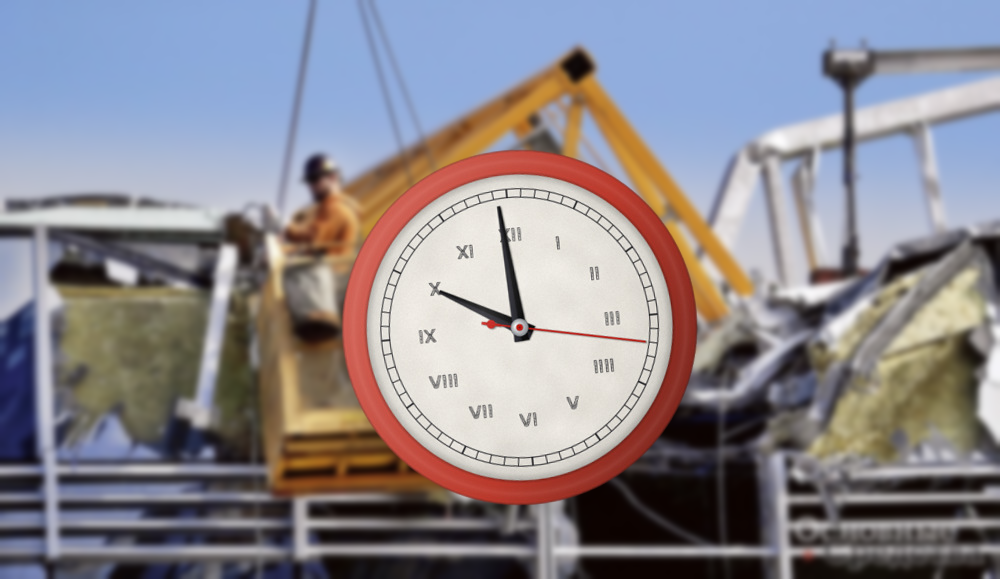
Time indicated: 9:59:17
